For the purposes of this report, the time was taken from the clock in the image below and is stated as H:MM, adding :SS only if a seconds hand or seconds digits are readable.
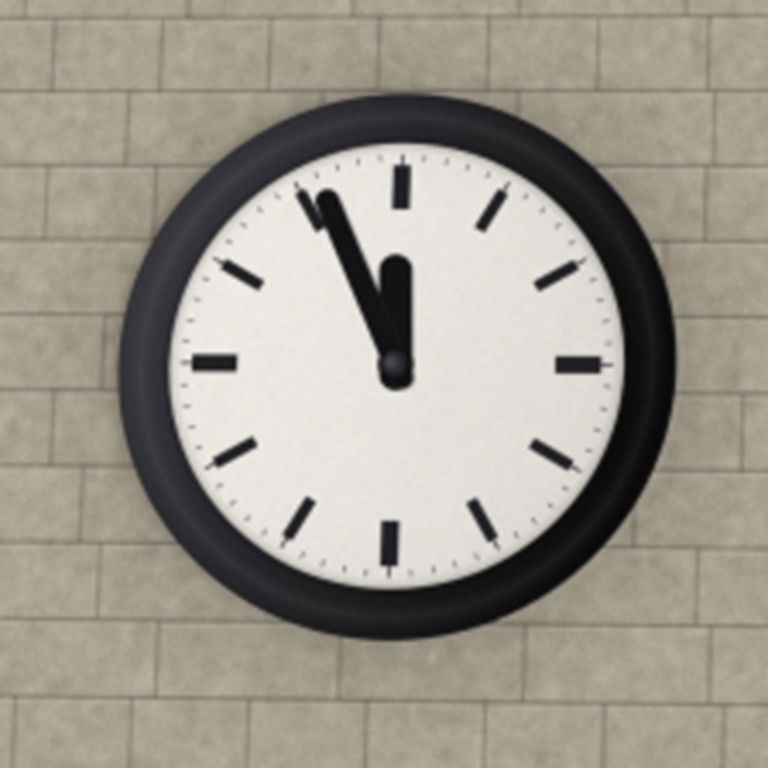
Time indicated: 11:56
